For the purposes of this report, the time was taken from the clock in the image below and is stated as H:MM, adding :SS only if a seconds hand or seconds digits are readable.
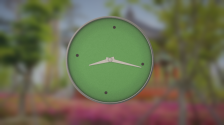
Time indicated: 8:16
